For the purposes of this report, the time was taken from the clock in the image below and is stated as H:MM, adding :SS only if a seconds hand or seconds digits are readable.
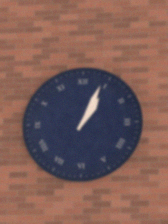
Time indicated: 1:04
